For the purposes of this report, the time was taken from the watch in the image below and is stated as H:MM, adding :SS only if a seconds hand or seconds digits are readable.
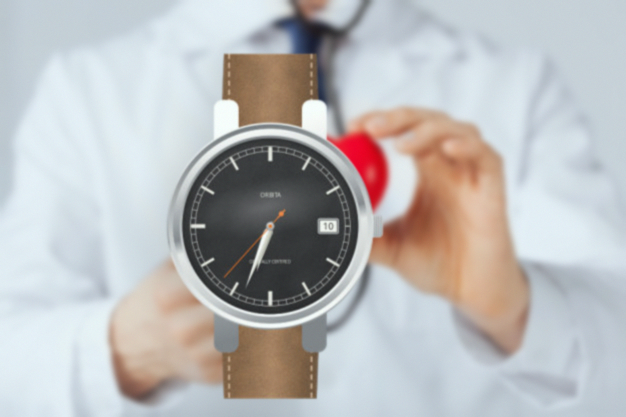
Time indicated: 6:33:37
